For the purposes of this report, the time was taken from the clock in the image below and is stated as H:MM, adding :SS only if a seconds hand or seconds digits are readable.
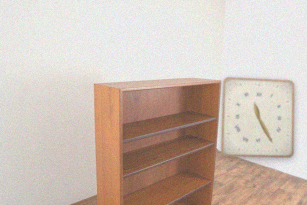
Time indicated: 11:25
